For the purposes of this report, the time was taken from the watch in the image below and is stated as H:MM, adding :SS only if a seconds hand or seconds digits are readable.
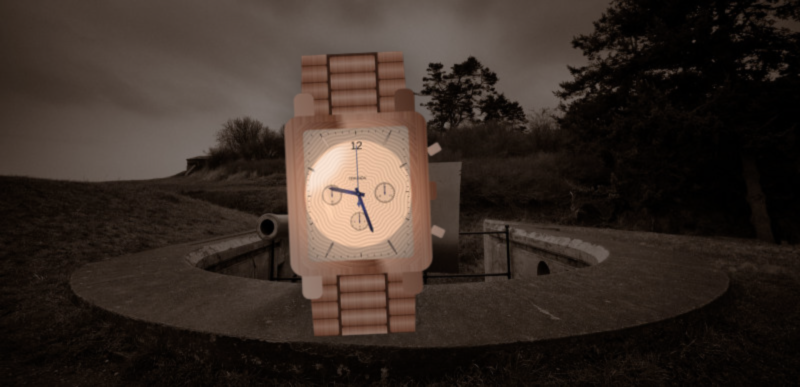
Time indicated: 9:27
